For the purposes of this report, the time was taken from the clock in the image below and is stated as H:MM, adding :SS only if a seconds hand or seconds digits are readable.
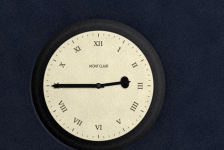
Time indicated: 2:45
